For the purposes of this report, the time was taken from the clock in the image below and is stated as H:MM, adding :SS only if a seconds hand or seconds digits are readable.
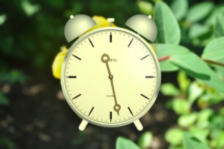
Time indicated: 11:28
